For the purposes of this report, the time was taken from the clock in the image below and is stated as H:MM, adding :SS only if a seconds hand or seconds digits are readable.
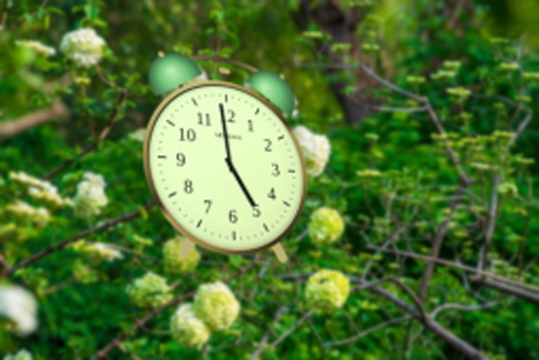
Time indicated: 4:59
